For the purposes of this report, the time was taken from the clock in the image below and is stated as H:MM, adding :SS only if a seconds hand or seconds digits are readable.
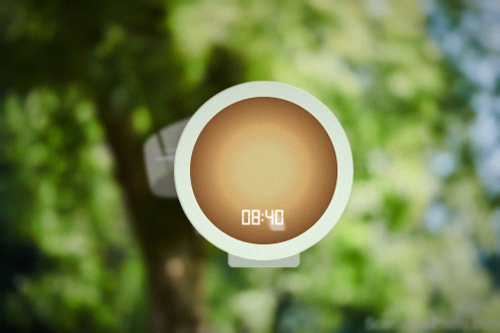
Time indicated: 8:40
